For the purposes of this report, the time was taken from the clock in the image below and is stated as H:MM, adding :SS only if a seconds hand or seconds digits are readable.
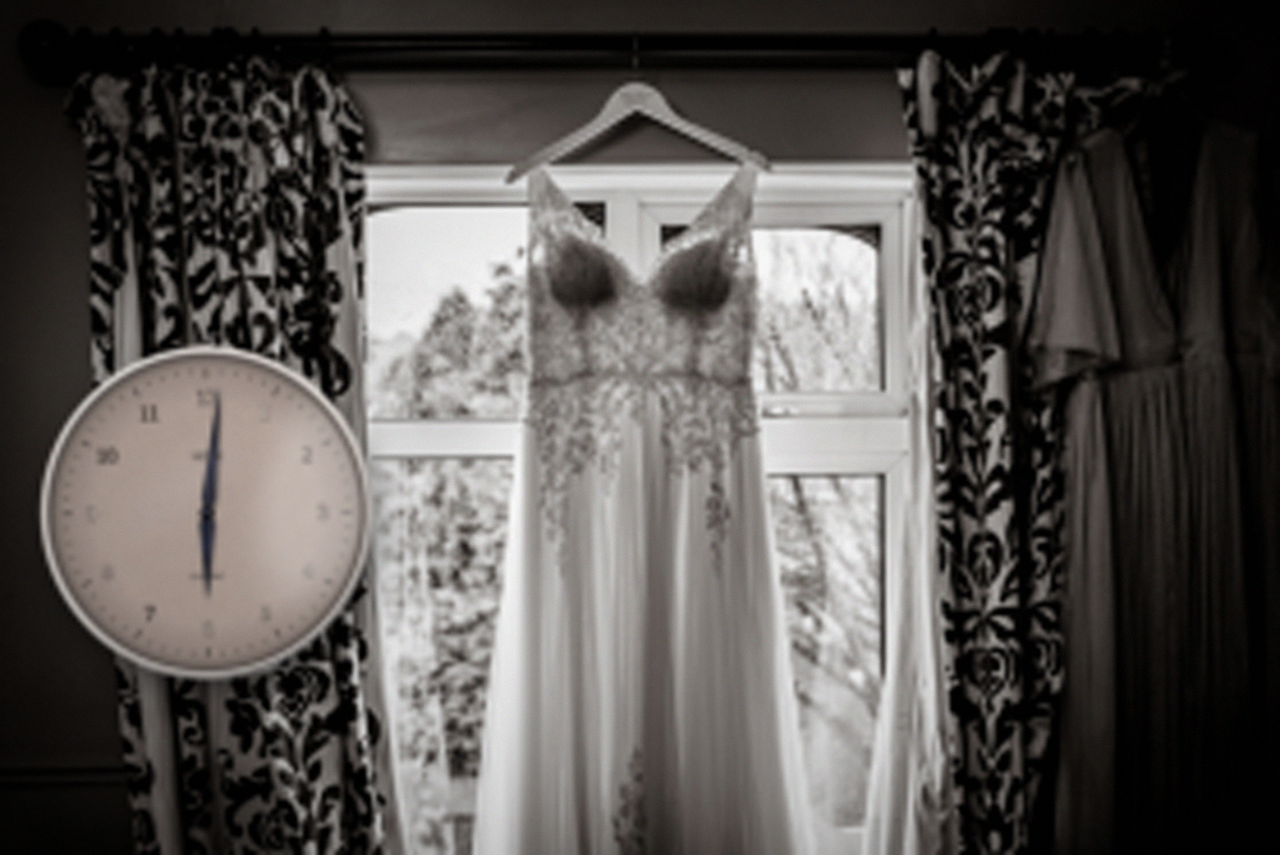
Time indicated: 6:01
